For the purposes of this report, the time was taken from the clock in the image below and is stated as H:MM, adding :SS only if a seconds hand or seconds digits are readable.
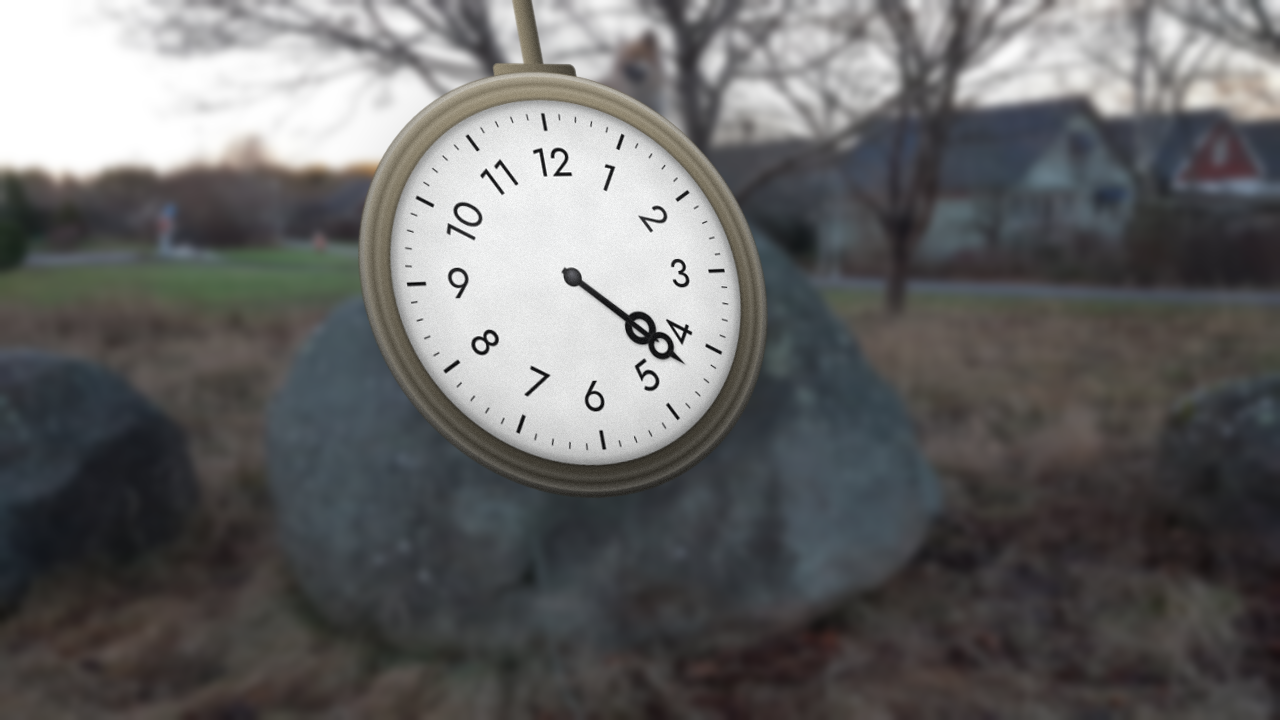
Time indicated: 4:22
